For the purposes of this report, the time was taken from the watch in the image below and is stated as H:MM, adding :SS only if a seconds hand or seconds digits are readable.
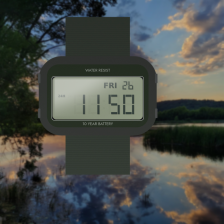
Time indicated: 11:50
